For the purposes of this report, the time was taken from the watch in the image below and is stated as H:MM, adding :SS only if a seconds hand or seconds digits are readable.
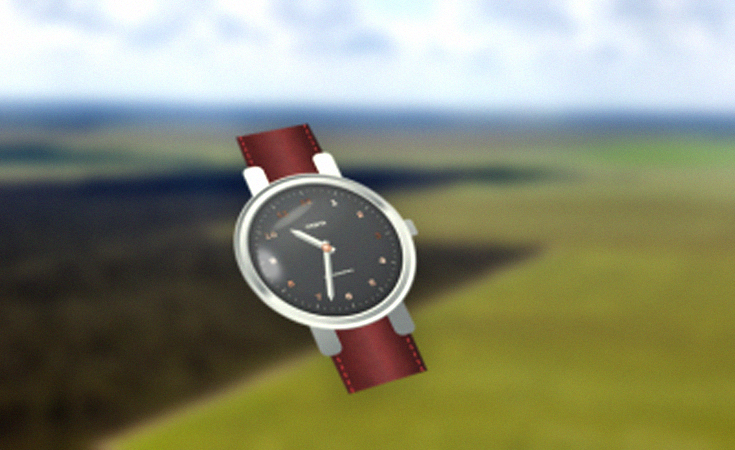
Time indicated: 10:33
